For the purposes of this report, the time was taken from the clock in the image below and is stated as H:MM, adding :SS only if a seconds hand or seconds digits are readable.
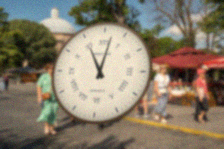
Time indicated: 11:02
